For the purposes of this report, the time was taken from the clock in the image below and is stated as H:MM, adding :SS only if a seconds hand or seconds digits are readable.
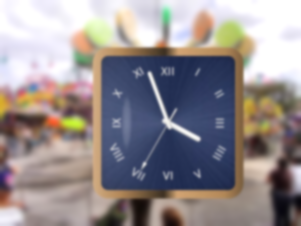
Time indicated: 3:56:35
